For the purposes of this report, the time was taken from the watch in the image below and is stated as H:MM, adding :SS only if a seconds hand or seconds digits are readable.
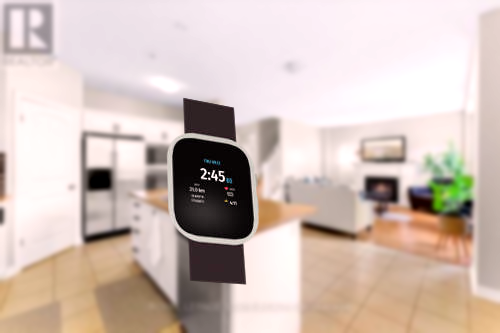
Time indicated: 2:45
